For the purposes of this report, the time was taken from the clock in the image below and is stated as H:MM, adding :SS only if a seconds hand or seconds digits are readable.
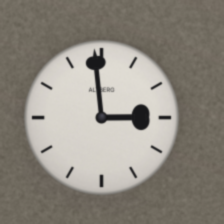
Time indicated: 2:59
